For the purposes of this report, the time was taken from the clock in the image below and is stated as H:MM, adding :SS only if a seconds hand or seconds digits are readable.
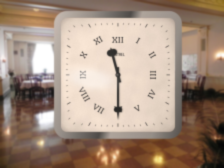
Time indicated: 11:30
